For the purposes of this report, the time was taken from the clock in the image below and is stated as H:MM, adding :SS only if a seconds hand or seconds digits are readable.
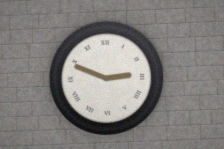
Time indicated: 2:49
